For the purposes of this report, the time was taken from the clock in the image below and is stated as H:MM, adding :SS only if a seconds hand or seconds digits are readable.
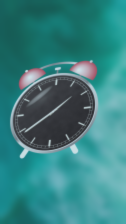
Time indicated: 1:39
